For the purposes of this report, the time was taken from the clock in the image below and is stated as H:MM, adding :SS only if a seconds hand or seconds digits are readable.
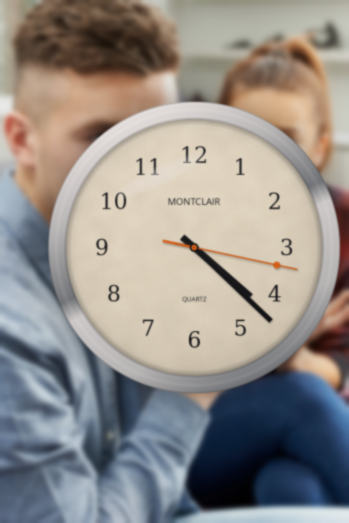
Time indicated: 4:22:17
